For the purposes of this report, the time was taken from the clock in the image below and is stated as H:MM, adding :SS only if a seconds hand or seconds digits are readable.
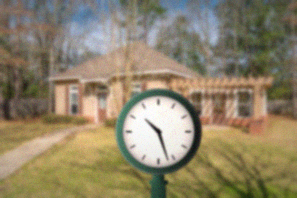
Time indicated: 10:27
